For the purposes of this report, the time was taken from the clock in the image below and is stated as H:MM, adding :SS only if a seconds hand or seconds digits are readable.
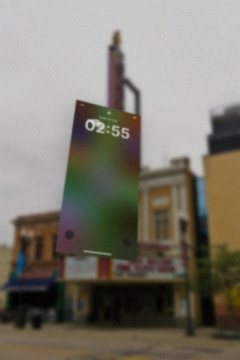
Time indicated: 2:55
